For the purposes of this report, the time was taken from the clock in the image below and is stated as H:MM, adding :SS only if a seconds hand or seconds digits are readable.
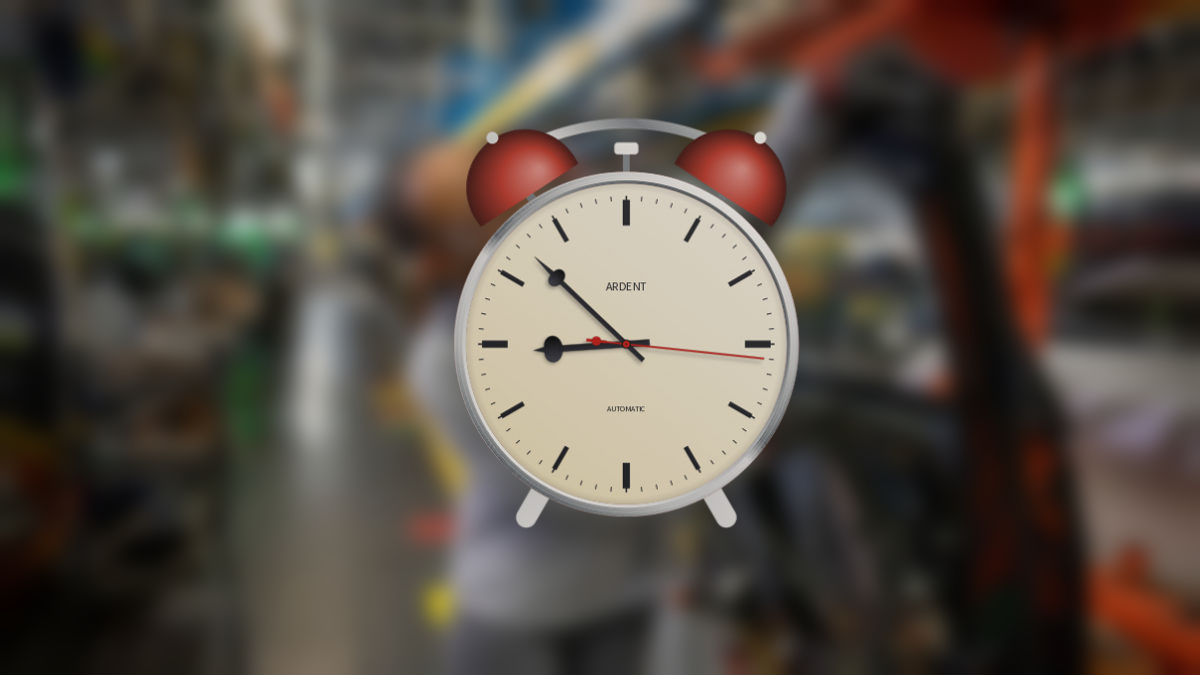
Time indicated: 8:52:16
